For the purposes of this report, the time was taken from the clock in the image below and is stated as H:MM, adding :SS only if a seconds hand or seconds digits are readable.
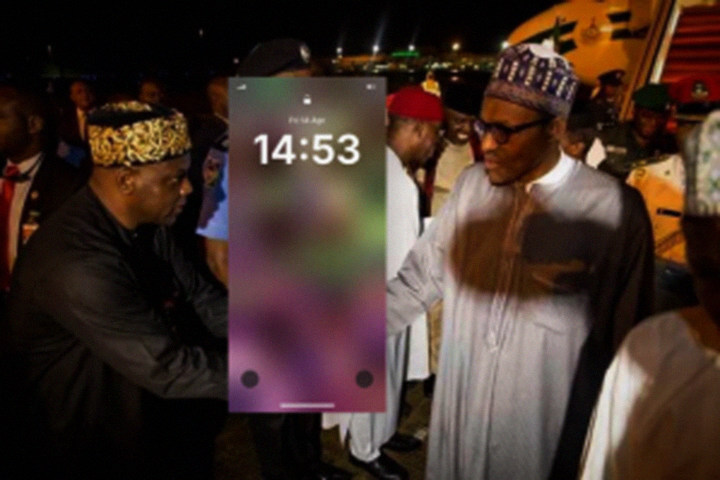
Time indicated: 14:53
